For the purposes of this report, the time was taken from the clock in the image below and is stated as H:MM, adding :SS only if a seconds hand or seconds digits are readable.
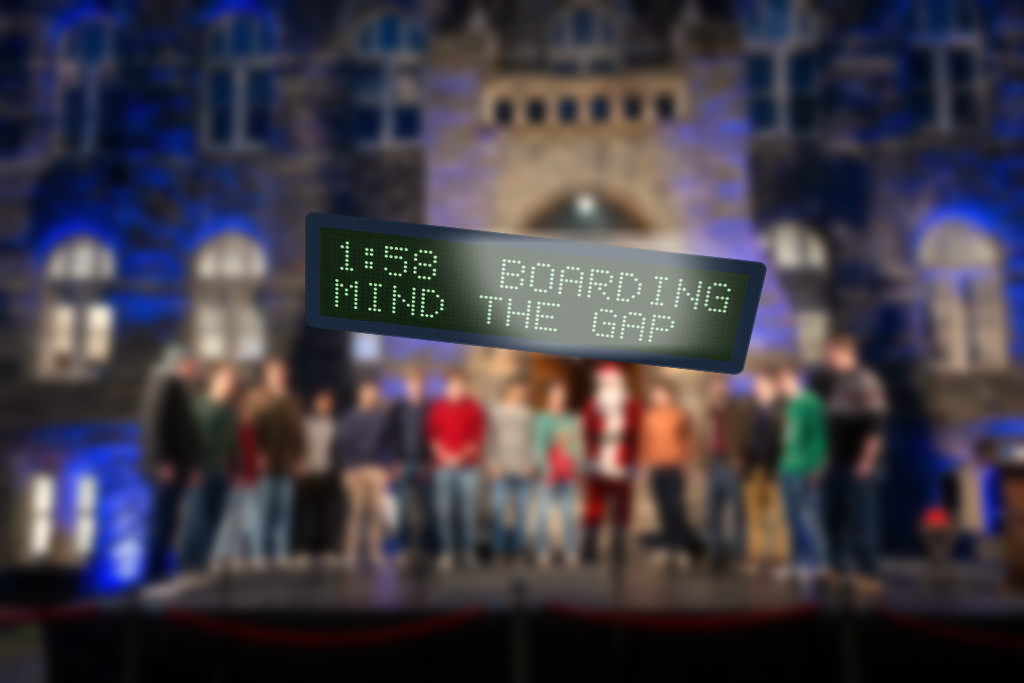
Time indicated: 1:58
